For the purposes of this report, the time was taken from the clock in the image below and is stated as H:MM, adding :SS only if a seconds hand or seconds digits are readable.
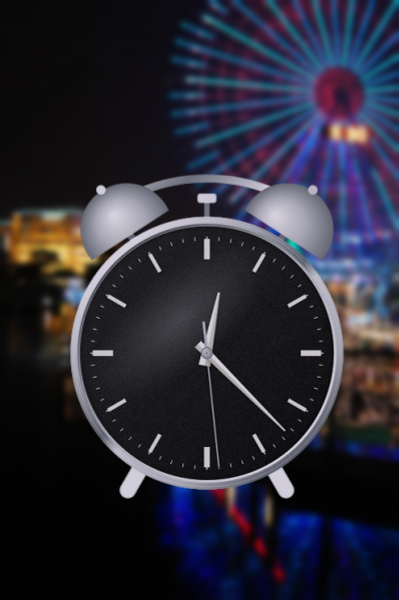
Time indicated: 12:22:29
